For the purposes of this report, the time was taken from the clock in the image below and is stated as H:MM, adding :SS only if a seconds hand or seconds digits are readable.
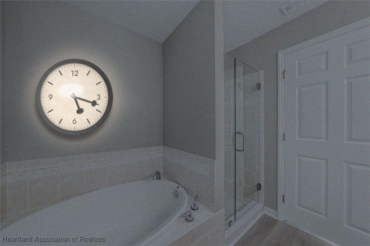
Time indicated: 5:18
